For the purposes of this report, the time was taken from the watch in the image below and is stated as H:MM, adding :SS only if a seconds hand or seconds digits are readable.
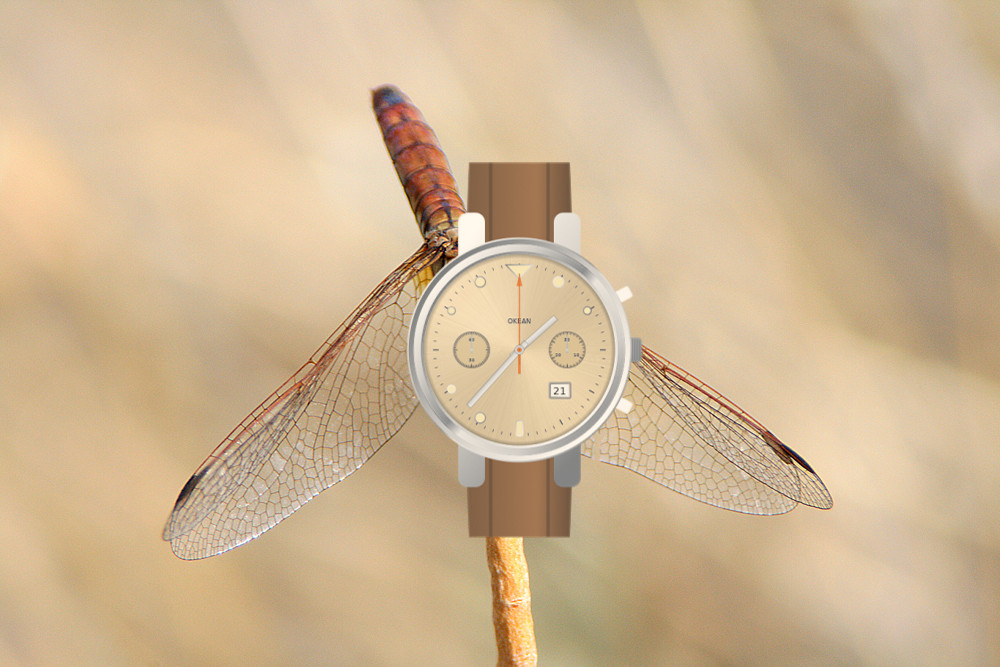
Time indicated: 1:37
